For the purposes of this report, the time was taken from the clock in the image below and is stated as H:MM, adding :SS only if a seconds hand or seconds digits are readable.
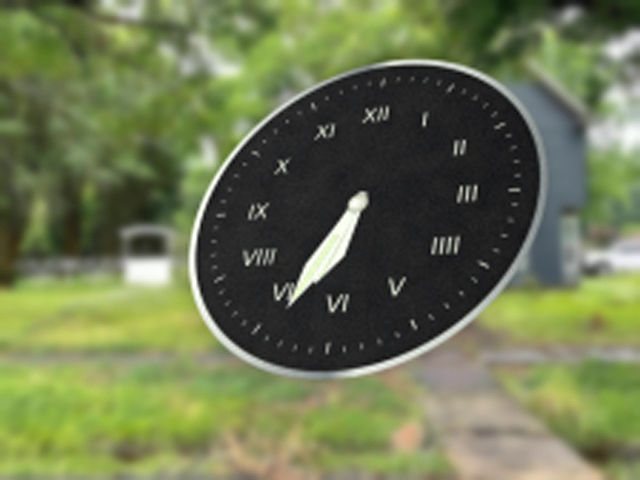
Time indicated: 6:34
